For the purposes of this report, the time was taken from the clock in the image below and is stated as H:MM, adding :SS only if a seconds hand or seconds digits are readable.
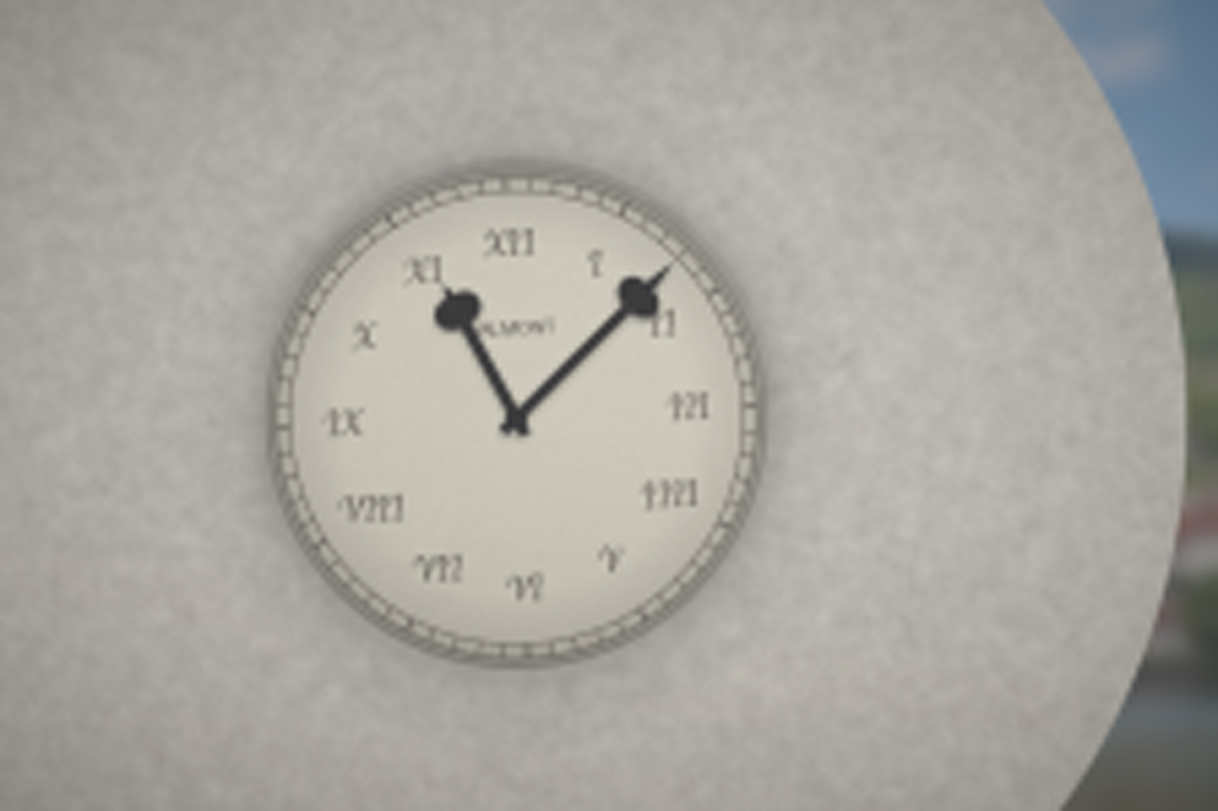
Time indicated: 11:08
